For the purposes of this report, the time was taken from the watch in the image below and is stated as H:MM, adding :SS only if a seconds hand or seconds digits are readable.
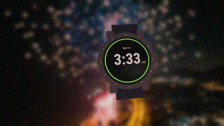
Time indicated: 3:33
